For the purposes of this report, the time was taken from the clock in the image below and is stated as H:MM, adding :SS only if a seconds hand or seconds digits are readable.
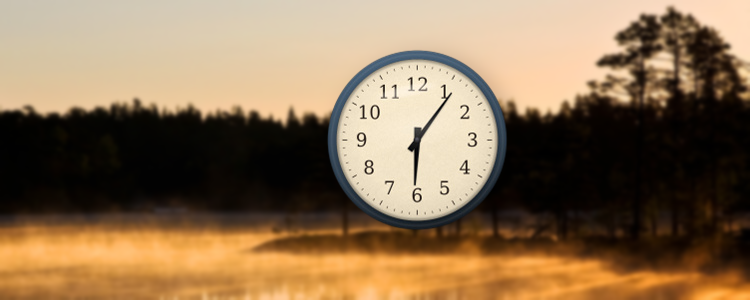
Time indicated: 6:06
